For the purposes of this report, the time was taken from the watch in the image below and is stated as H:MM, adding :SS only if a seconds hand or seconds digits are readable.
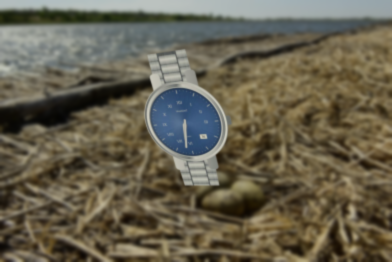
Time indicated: 6:32
